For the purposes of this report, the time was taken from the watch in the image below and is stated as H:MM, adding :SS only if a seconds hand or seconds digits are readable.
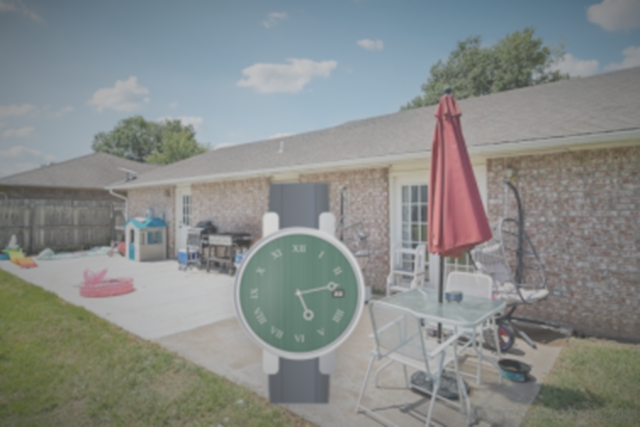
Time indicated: 5:13
